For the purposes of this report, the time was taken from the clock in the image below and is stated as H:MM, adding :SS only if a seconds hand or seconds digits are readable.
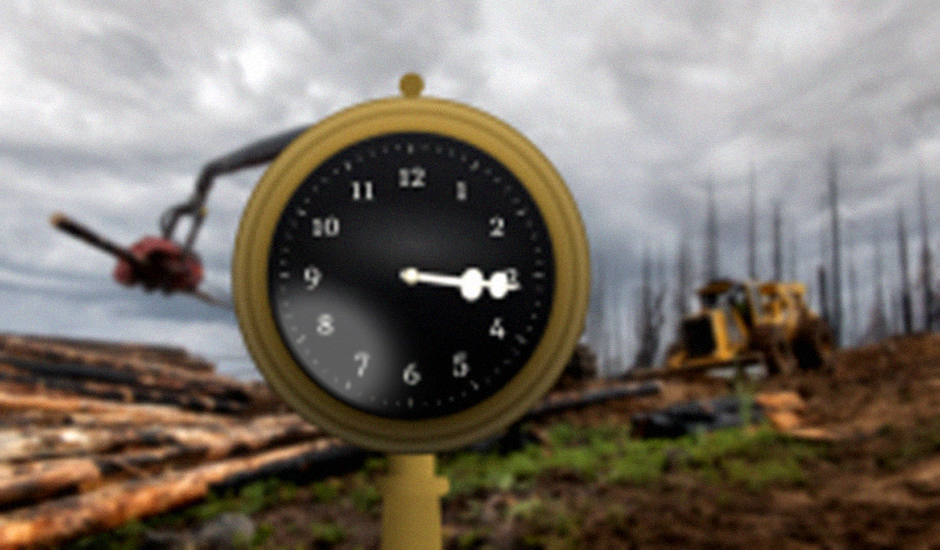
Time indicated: 3:16
